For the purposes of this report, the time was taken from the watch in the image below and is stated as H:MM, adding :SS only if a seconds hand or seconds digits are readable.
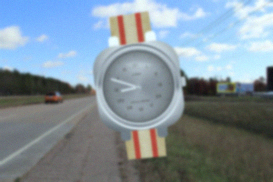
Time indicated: 8:49
